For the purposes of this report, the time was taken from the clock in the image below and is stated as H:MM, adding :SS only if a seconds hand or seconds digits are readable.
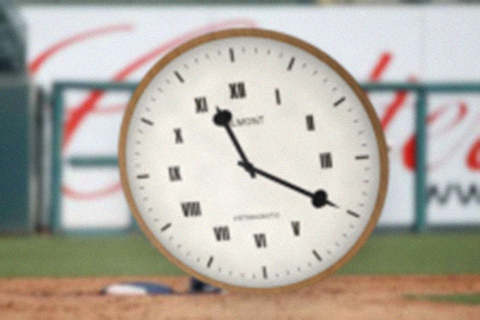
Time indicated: 11:20
